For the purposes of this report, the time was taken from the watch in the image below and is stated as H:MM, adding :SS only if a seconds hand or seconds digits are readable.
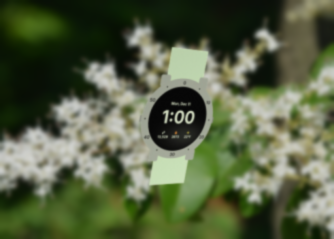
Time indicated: 1:00
